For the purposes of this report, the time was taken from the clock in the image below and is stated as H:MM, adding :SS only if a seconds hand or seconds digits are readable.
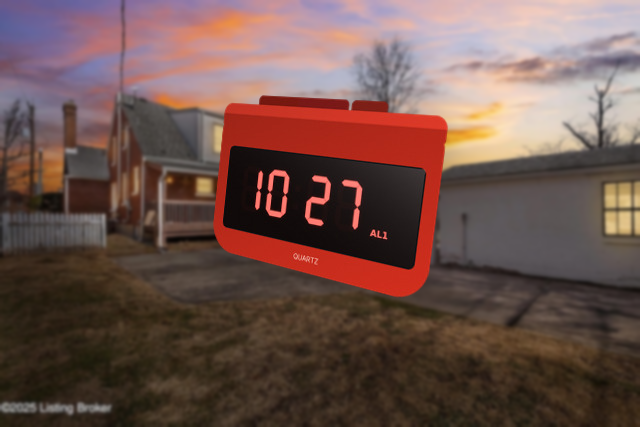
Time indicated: 10:27
